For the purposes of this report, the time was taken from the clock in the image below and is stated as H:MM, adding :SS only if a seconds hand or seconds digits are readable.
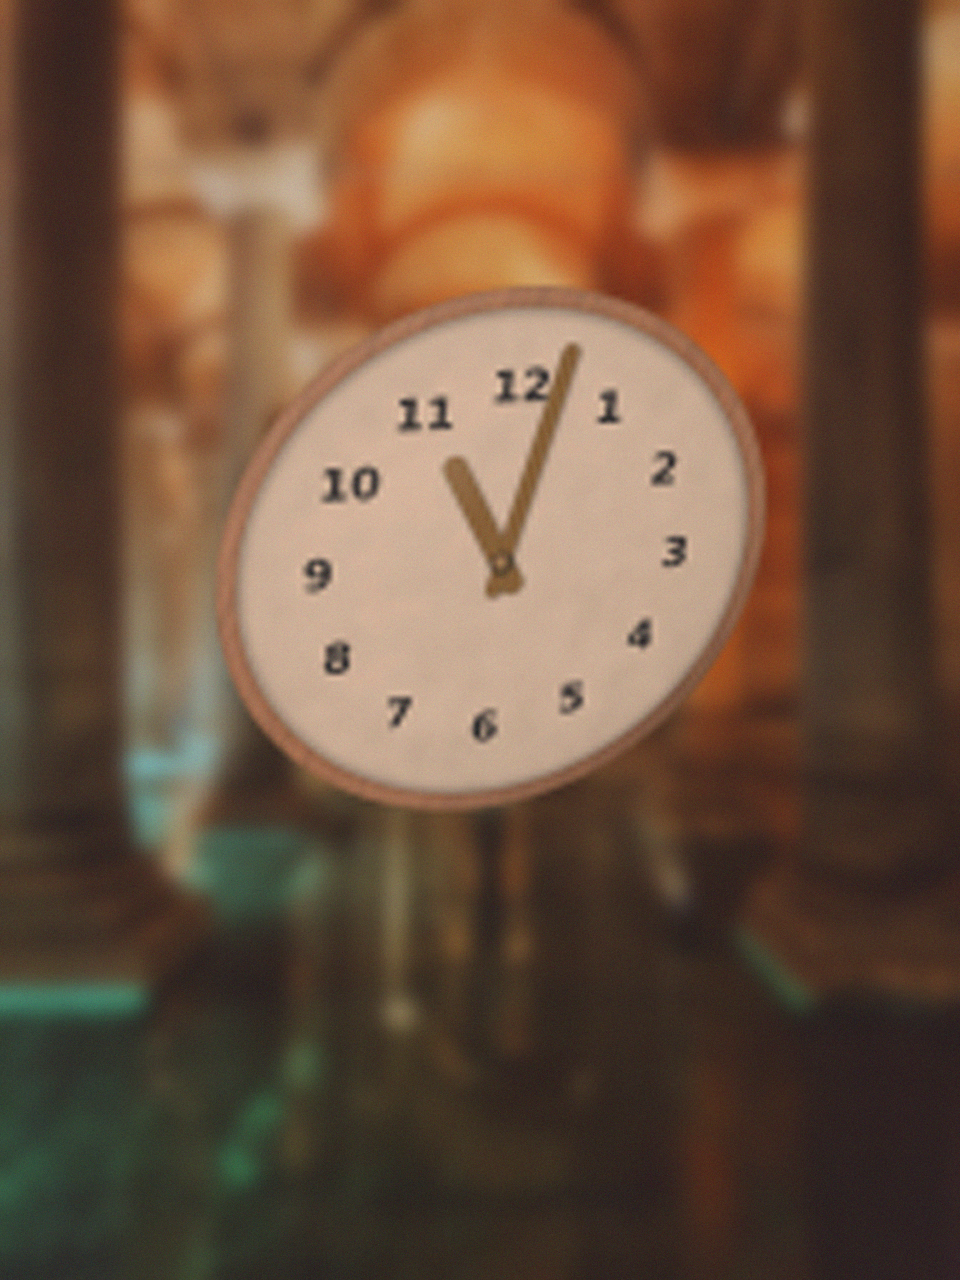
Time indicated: 11:02
